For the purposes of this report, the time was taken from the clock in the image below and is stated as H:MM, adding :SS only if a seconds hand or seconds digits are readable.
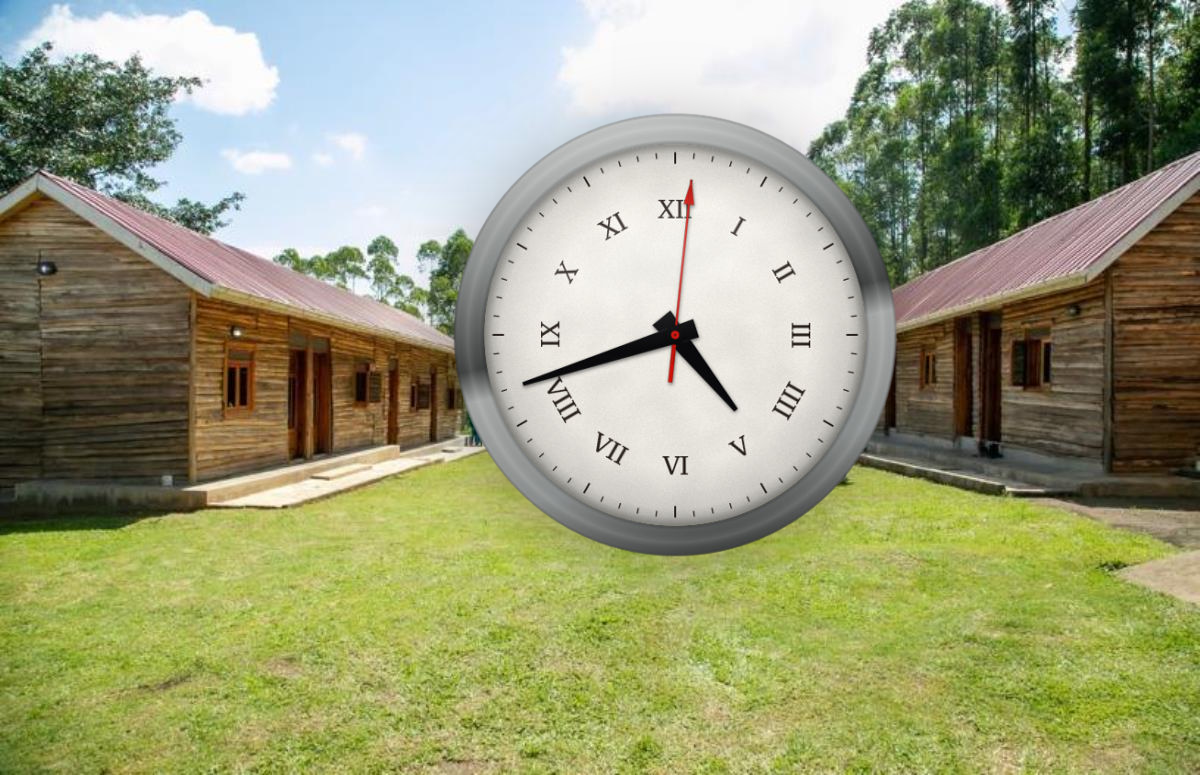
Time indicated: 4:42:01
